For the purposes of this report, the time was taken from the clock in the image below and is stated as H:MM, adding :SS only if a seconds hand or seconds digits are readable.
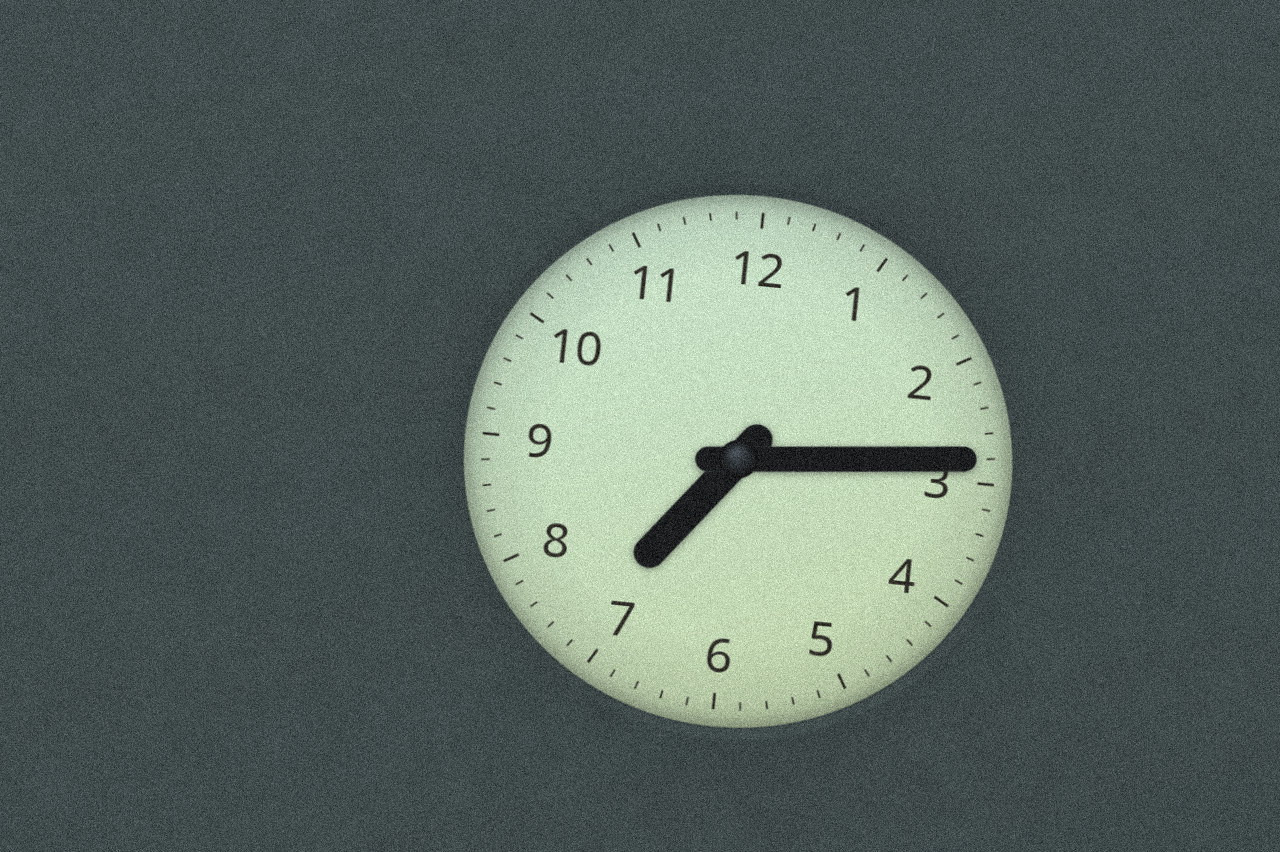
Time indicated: 7:14
